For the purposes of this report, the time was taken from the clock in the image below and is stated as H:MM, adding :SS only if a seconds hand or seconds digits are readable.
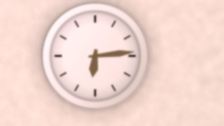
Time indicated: 6:14
